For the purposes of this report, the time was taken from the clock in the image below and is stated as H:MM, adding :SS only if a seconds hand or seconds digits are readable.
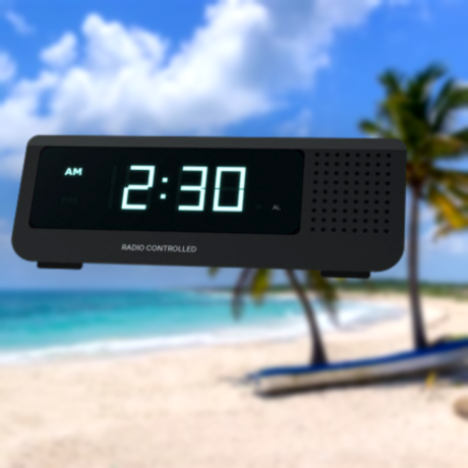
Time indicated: 2:30
